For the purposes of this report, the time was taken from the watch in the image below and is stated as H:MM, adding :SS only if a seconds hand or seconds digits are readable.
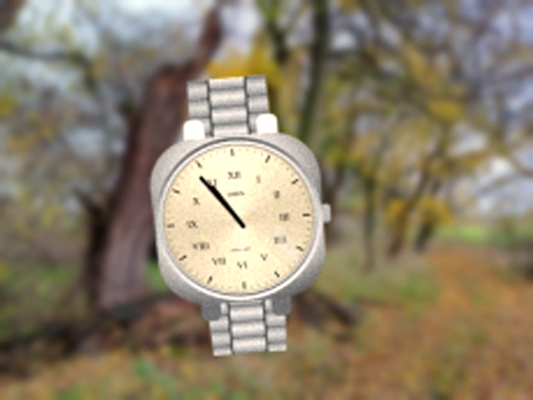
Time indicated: 10:54
